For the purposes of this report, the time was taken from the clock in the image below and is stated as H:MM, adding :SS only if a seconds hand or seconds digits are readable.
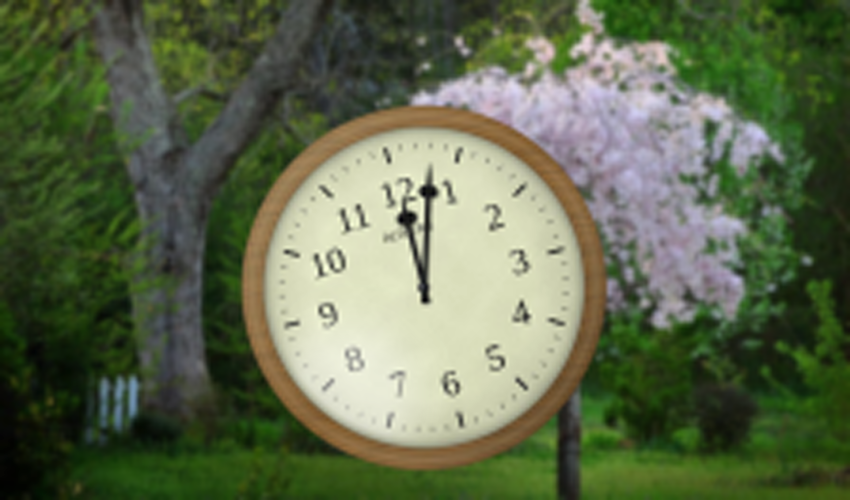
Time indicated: 12:03
